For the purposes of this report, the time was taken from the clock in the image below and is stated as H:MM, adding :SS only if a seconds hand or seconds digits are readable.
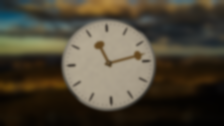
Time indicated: 11:13
